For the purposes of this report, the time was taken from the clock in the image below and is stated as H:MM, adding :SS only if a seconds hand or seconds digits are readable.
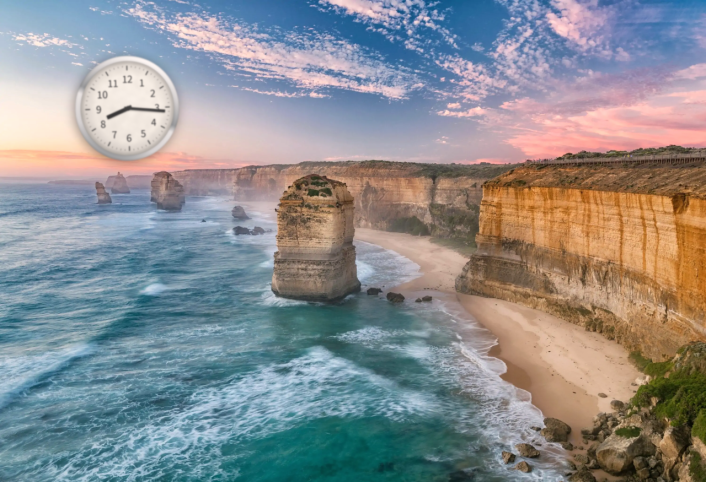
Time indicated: 8:16
